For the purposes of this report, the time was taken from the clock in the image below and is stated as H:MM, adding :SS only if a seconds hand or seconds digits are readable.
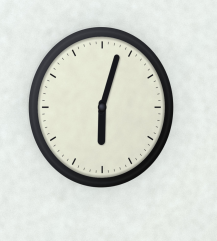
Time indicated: 6:03
